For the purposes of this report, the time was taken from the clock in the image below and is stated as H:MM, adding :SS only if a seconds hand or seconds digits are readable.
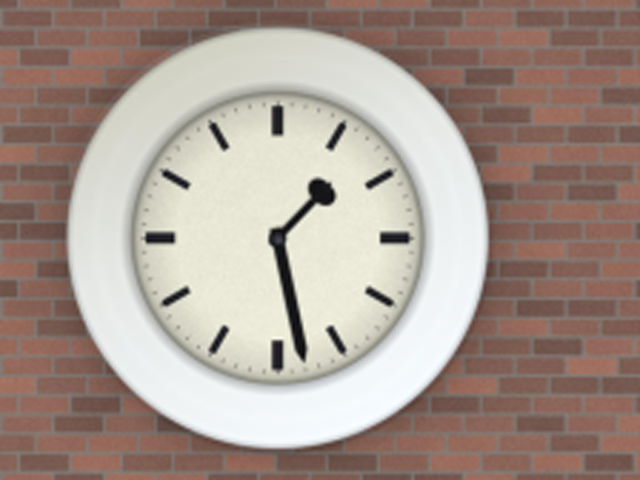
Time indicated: 1:28
